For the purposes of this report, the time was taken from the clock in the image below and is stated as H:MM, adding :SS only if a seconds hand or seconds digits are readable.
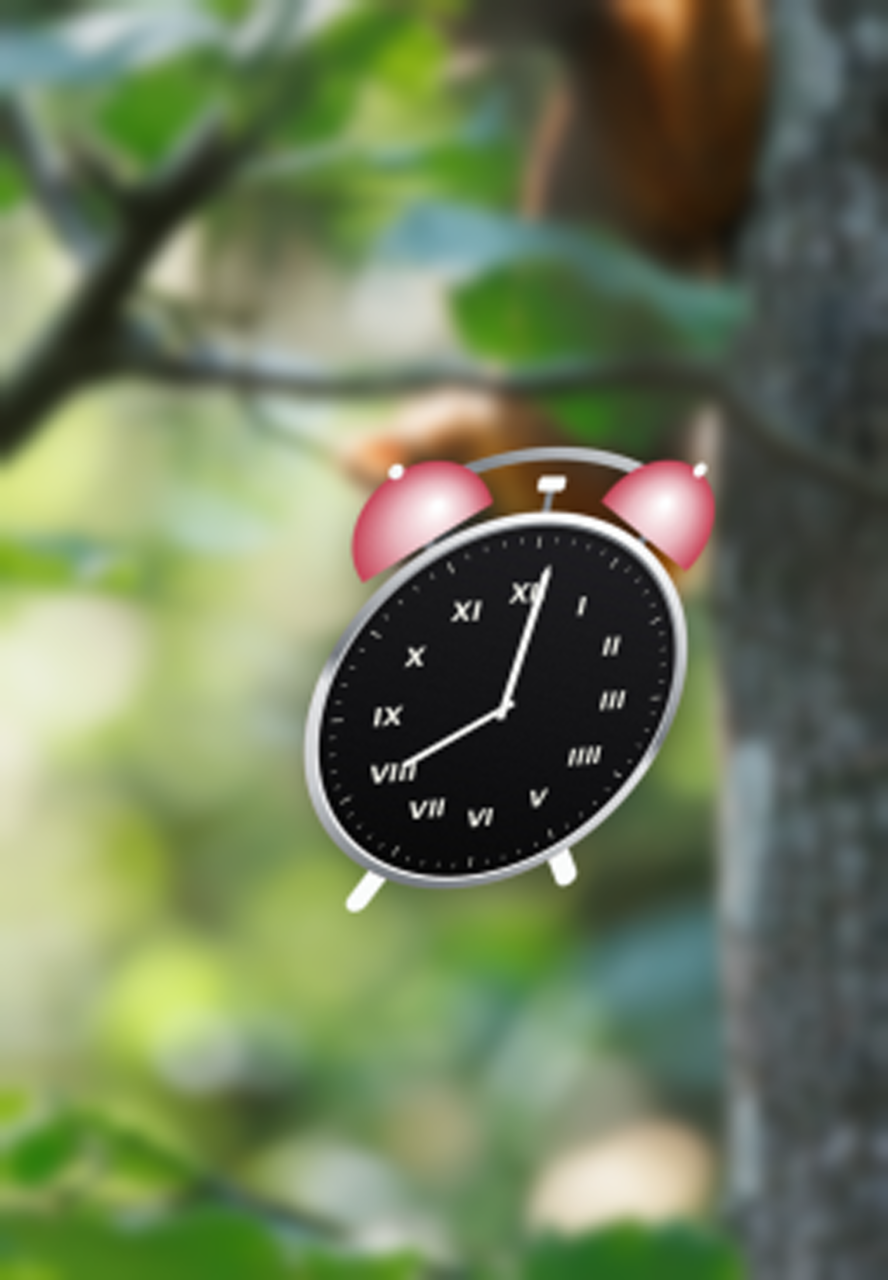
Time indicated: 8:01
